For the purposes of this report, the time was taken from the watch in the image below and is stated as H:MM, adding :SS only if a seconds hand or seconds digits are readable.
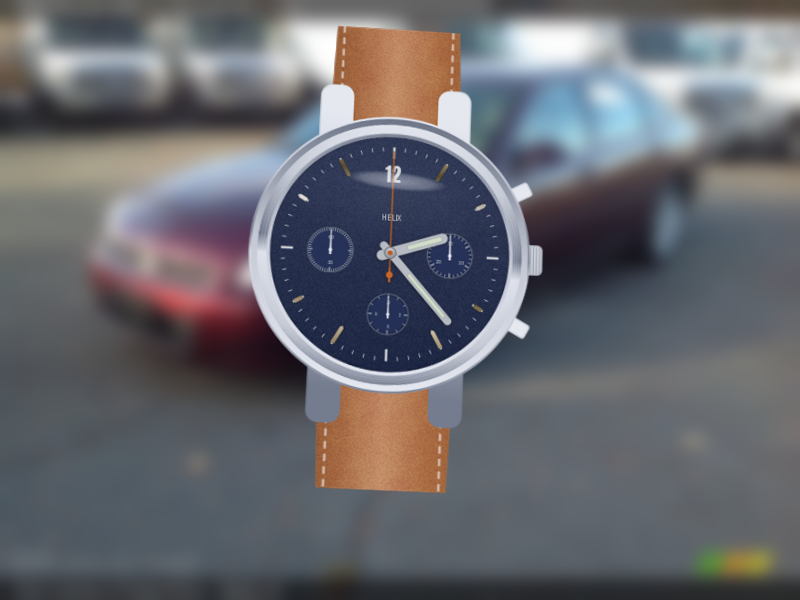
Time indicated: 2:23
